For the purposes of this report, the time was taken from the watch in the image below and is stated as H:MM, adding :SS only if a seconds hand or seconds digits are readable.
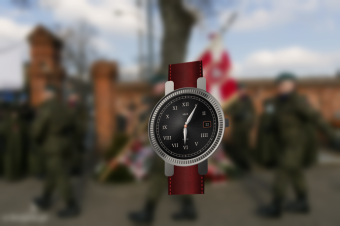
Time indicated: 6:05
